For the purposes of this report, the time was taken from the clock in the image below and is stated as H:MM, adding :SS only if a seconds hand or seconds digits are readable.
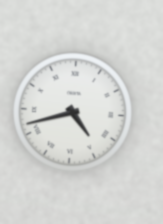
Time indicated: 4:42
